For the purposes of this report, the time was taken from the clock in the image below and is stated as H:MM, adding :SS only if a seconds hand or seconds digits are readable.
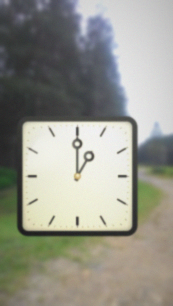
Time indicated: 1:00
